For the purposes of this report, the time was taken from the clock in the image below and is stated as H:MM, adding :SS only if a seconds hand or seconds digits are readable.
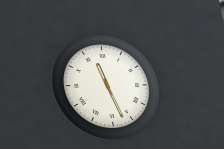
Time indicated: 11:27
